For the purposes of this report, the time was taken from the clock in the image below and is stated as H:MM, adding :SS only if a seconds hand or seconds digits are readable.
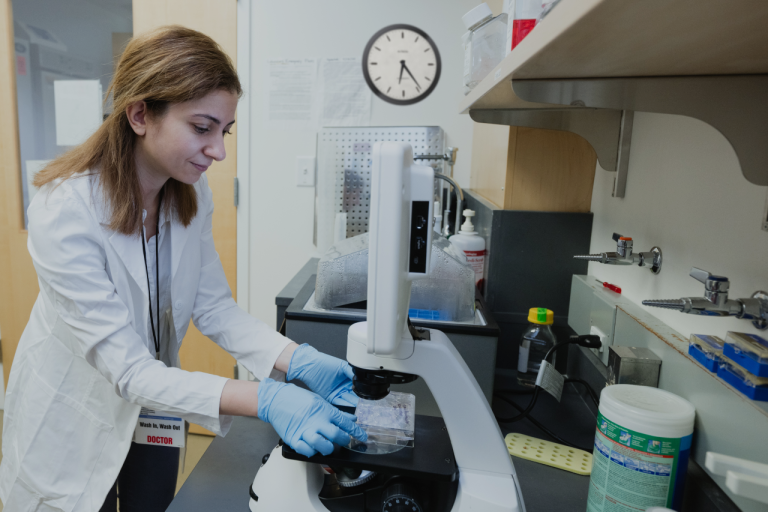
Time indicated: 6:24
